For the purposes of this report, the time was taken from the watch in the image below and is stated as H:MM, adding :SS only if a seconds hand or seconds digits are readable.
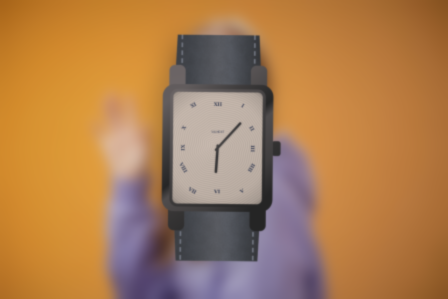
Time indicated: 6:07
